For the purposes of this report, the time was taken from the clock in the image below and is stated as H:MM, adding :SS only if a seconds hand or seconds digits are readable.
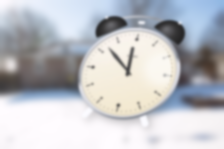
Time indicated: 11:52
